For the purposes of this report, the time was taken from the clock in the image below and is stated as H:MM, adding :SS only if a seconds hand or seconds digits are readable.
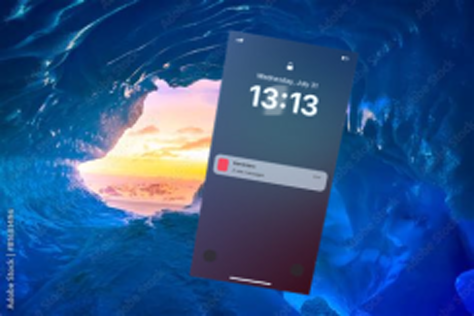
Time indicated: 13:13
